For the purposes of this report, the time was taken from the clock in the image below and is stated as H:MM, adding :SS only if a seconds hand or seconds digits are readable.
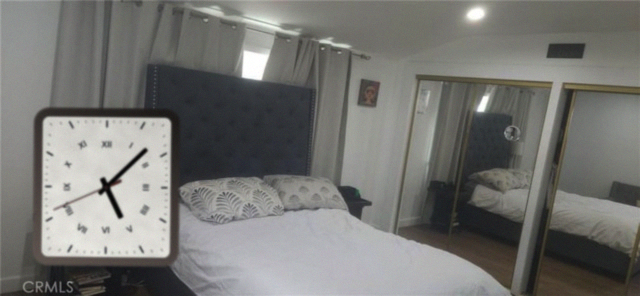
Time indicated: 5:07:41
